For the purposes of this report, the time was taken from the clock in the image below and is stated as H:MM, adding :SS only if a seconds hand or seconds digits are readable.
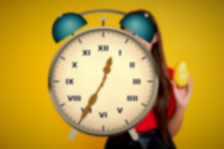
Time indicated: 12:35
